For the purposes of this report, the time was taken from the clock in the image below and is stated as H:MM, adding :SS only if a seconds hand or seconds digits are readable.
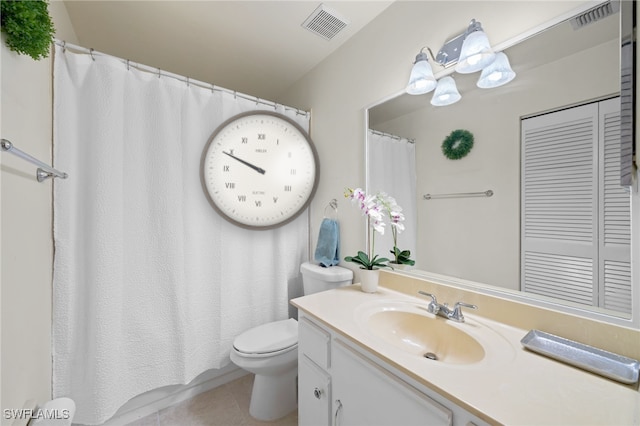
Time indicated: 9:49
